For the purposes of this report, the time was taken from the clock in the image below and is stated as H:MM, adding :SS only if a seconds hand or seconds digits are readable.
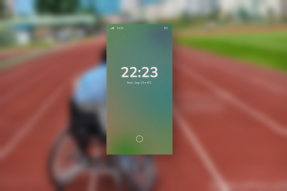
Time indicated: 22:23
